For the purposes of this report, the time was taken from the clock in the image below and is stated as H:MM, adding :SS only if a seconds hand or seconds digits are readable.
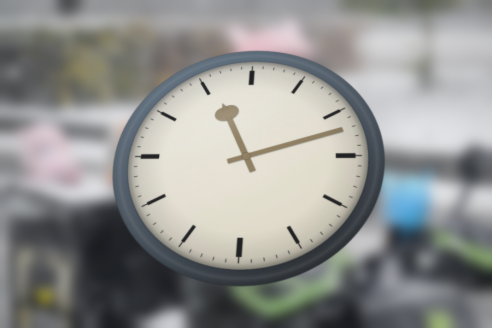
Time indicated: 11:12
